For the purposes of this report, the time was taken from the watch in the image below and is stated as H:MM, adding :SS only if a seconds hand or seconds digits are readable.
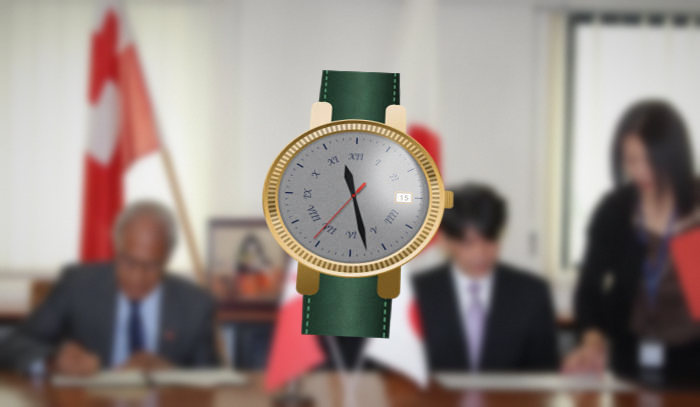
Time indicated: 11:27:36
